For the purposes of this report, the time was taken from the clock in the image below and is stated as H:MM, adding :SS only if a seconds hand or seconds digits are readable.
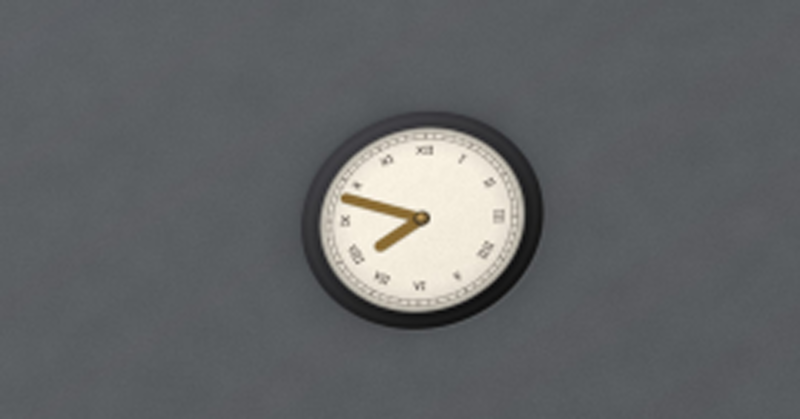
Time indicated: 7:48
